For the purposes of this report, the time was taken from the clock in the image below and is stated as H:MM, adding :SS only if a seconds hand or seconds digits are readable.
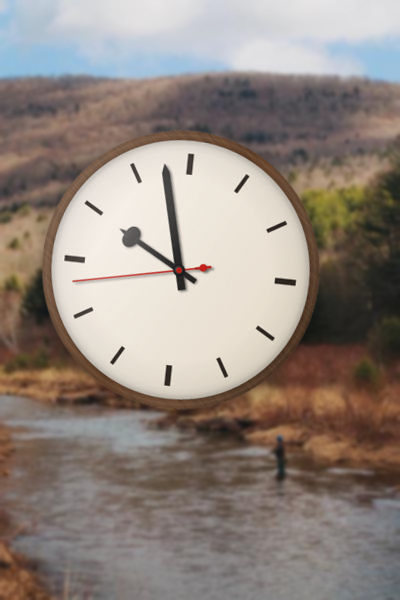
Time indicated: 9:57:43
